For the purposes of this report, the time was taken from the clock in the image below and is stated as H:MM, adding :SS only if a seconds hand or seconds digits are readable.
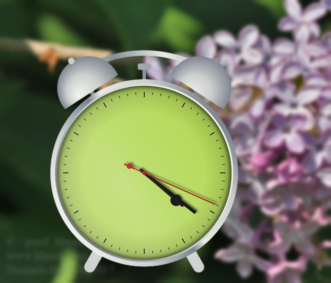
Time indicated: 4:21:19
